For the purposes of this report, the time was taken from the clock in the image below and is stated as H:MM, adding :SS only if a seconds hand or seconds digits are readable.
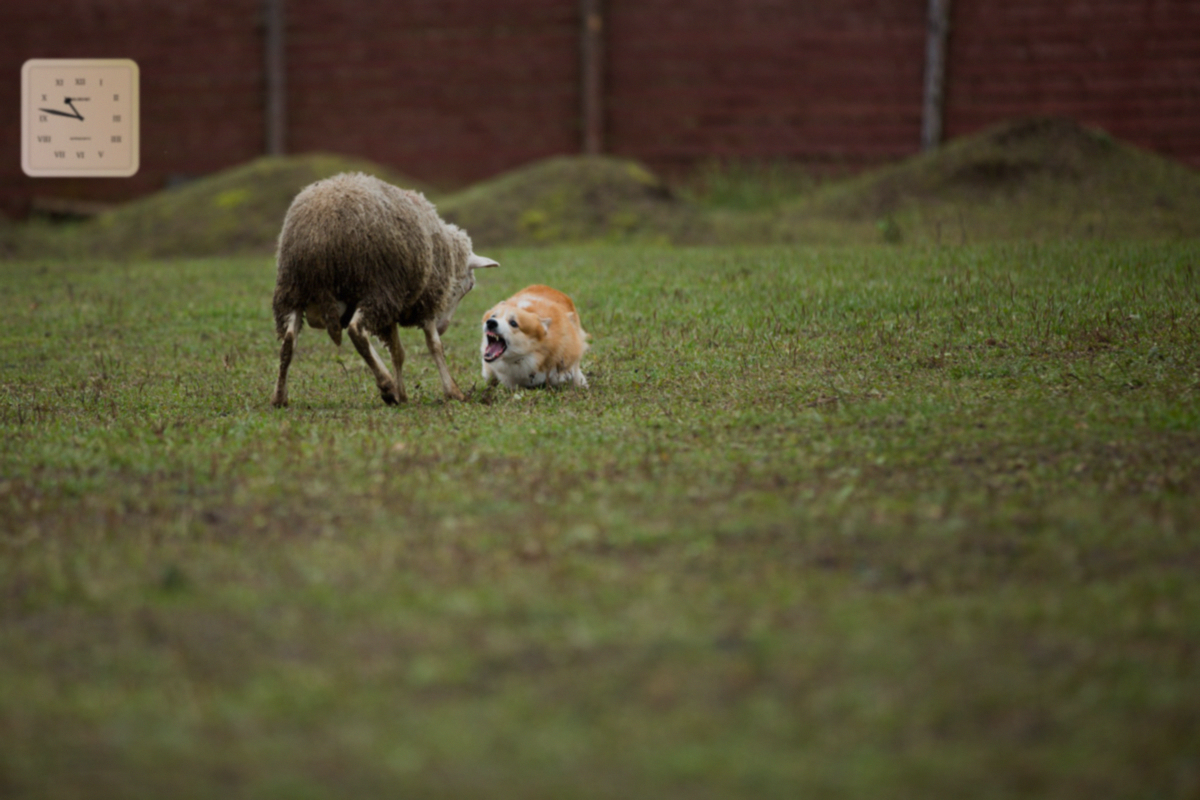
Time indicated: 10:47
